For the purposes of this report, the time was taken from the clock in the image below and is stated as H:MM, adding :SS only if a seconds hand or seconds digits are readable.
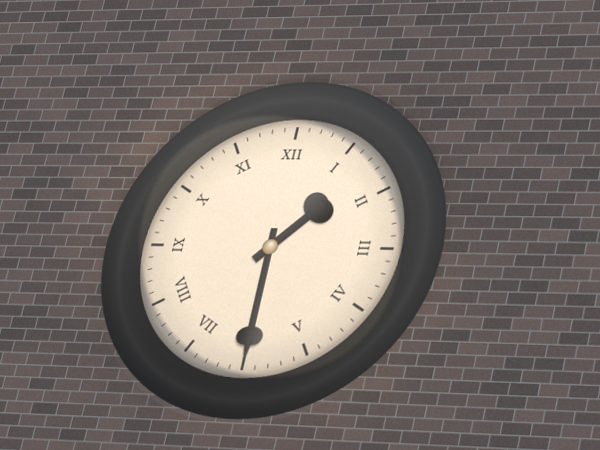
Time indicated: 1:30
